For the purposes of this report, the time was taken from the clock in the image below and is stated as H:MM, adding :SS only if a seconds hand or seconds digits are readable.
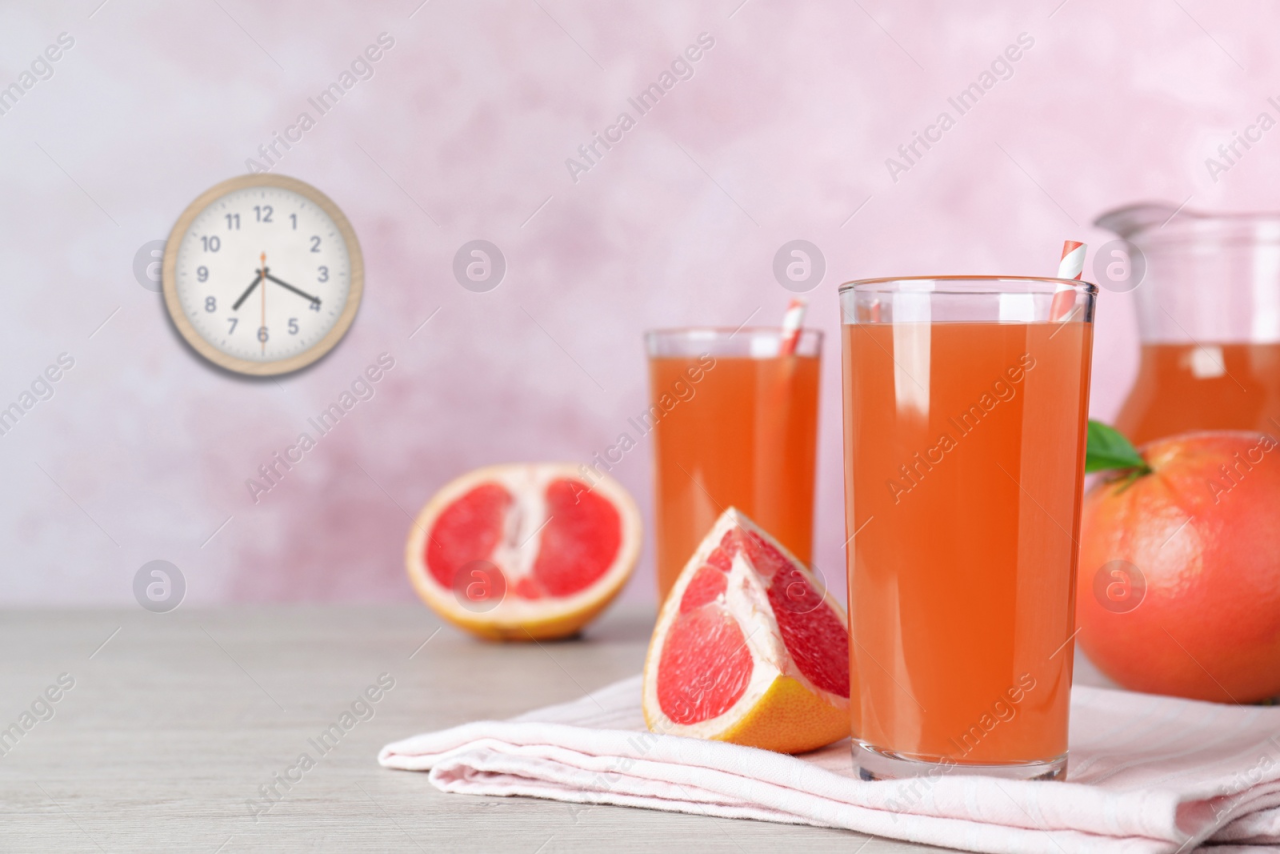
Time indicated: 7:19:30
